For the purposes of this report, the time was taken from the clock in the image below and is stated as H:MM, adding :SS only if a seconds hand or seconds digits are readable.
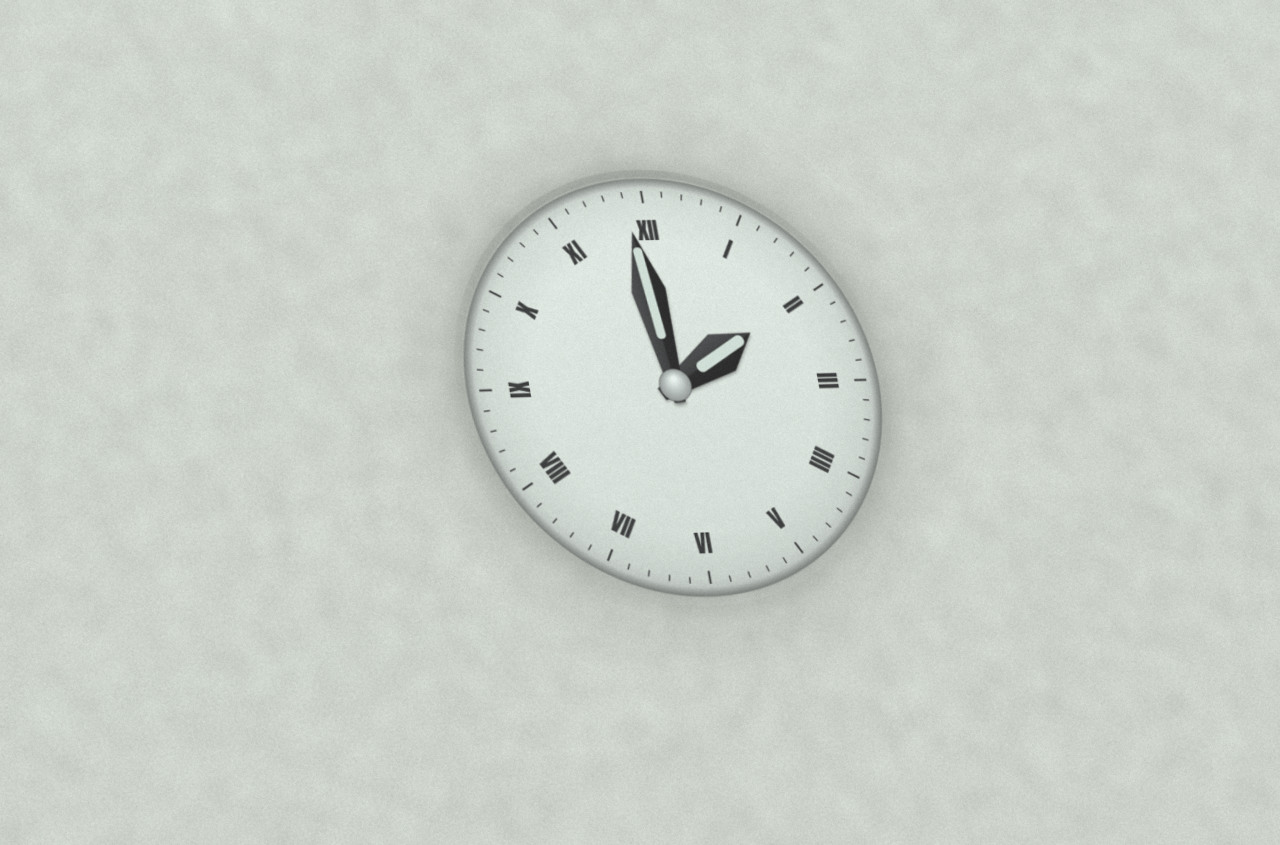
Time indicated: 1:59
